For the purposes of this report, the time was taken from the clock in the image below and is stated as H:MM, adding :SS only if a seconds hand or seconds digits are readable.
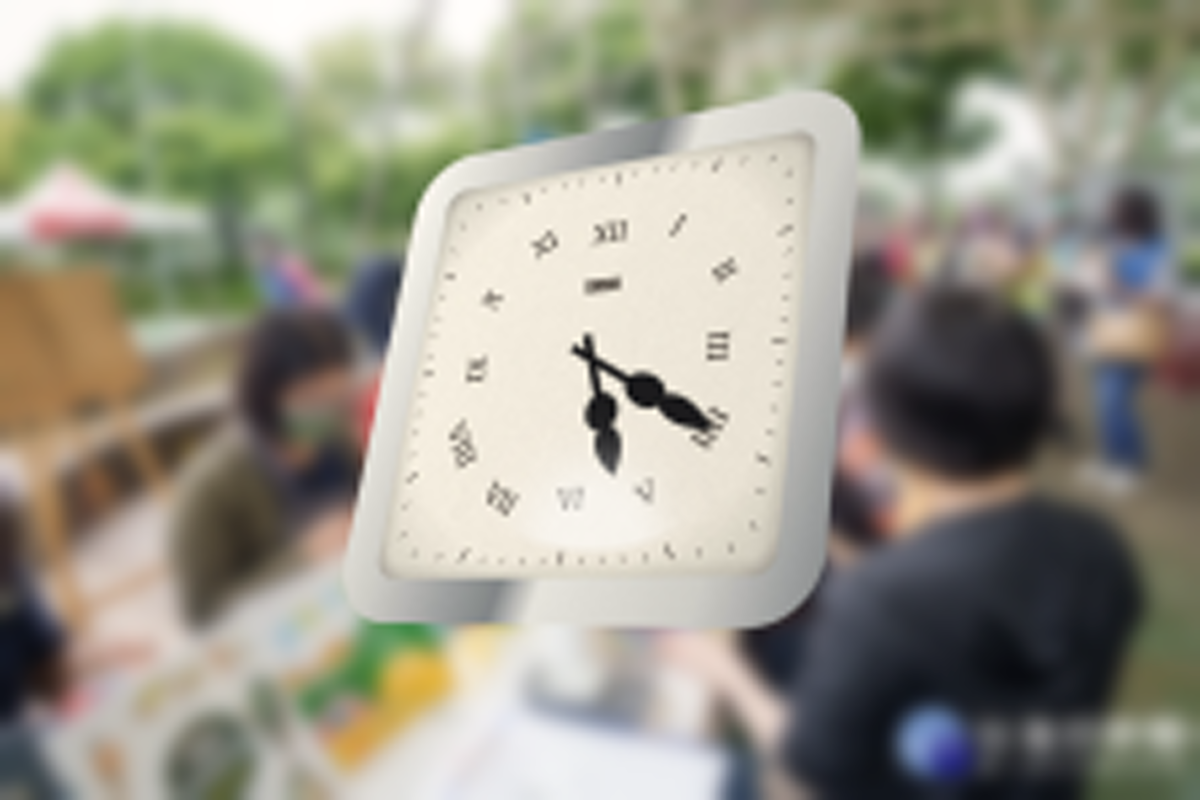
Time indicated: 5:20
